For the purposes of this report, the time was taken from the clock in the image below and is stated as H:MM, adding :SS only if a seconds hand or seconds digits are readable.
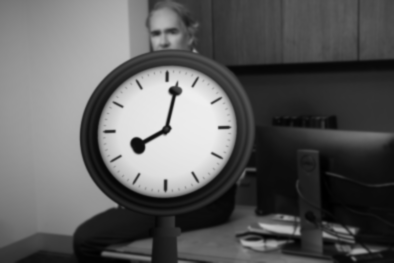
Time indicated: 8:02
